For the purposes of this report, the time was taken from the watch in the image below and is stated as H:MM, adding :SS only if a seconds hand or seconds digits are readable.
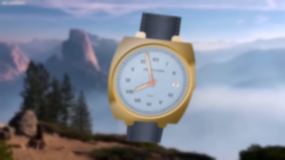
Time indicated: 7:57
